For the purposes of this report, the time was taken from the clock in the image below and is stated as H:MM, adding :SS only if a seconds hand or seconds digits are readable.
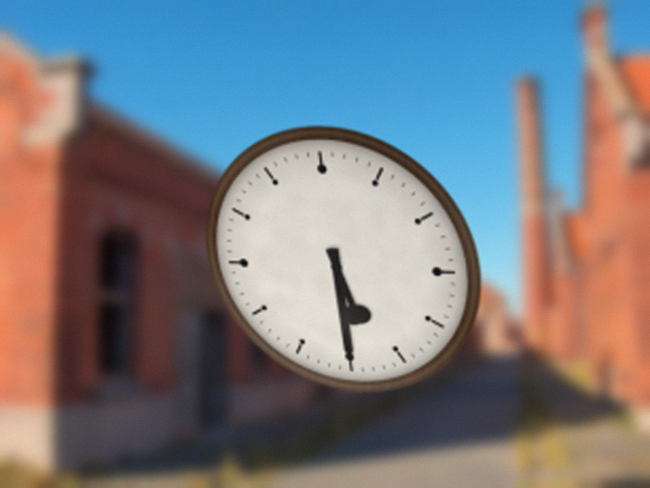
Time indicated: 5:30
